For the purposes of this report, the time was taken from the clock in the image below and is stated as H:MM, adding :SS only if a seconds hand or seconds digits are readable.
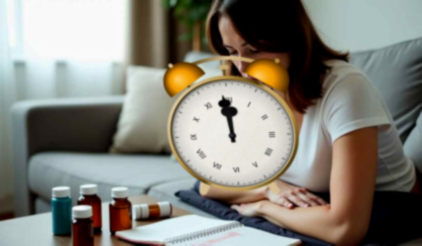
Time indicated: 11:59
